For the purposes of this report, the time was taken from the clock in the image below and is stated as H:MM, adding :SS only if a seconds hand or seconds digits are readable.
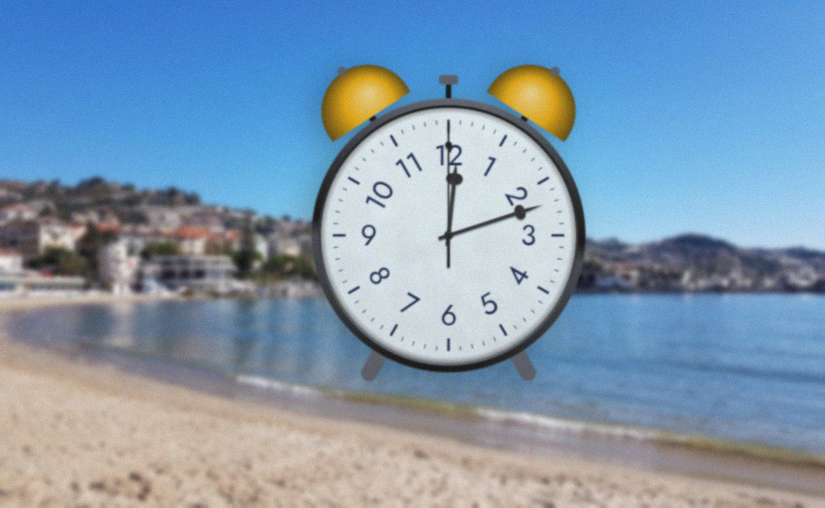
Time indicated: 12:12:00
